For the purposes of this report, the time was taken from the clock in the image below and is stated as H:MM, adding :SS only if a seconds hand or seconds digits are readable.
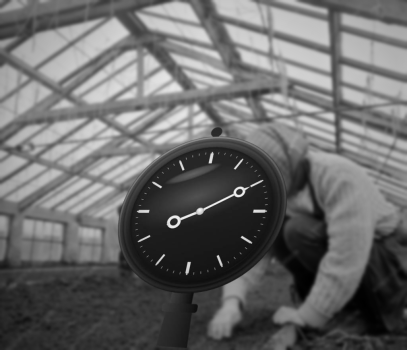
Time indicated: 8:10
